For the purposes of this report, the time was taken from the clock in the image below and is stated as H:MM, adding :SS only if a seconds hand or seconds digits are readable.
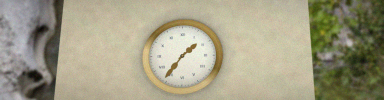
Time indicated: 1:36
